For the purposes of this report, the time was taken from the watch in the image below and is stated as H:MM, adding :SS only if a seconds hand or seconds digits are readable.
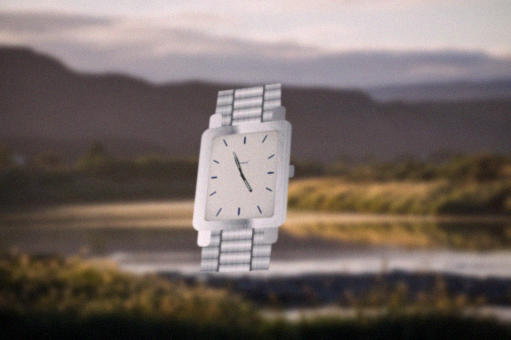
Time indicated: 4:56
